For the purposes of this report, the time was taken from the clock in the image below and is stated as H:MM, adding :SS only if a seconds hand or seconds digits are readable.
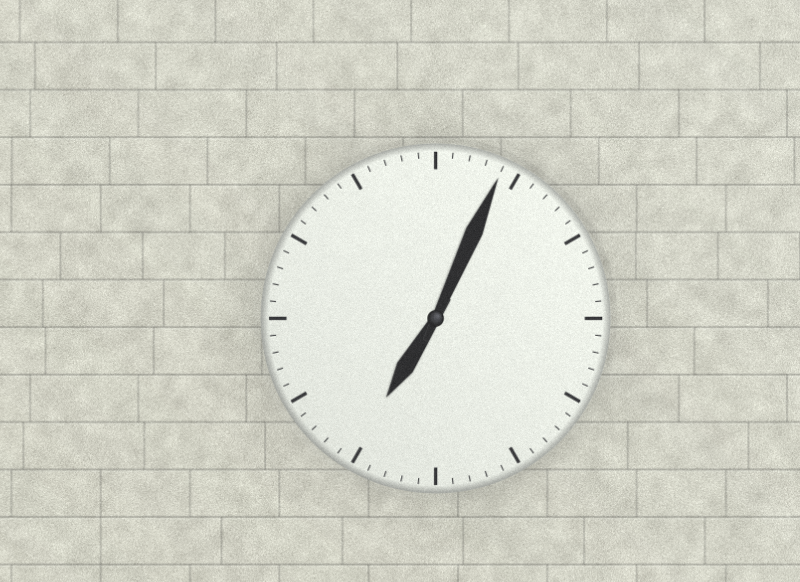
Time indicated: 7:04
